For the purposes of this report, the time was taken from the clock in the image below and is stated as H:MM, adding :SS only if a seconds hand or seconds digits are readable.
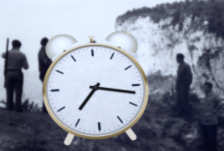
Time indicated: 7:17
